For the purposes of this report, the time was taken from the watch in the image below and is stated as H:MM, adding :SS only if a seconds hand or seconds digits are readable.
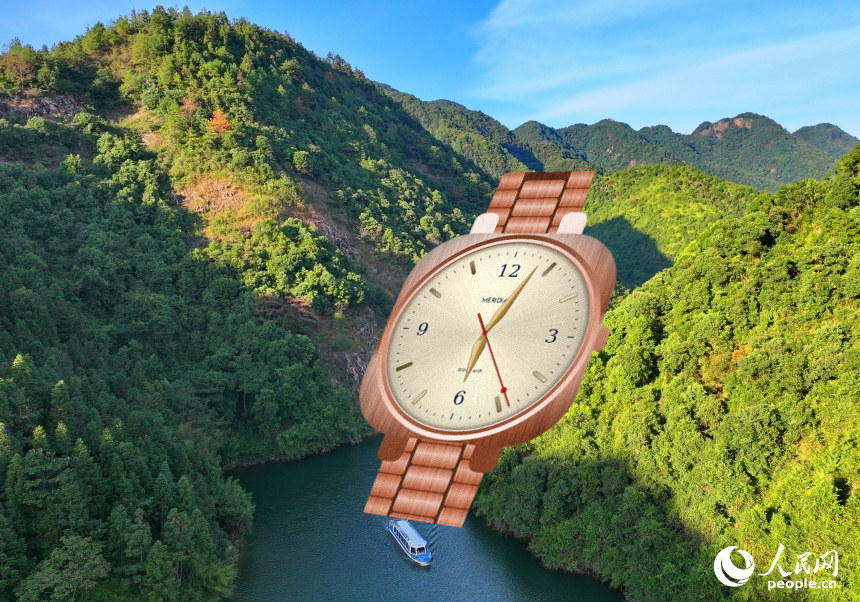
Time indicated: 6:03:24
